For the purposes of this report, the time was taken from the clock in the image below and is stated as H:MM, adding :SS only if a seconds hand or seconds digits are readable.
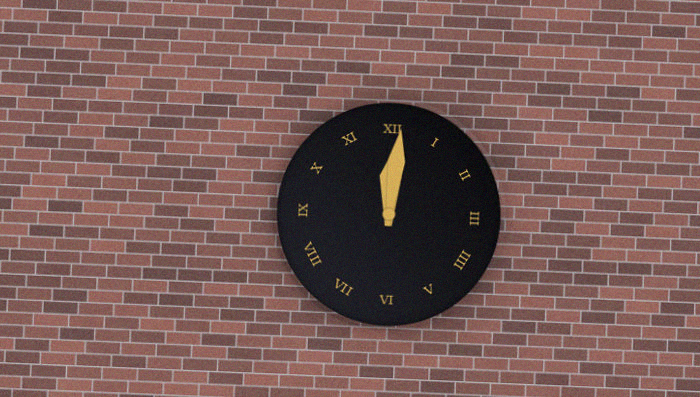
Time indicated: 12:01
